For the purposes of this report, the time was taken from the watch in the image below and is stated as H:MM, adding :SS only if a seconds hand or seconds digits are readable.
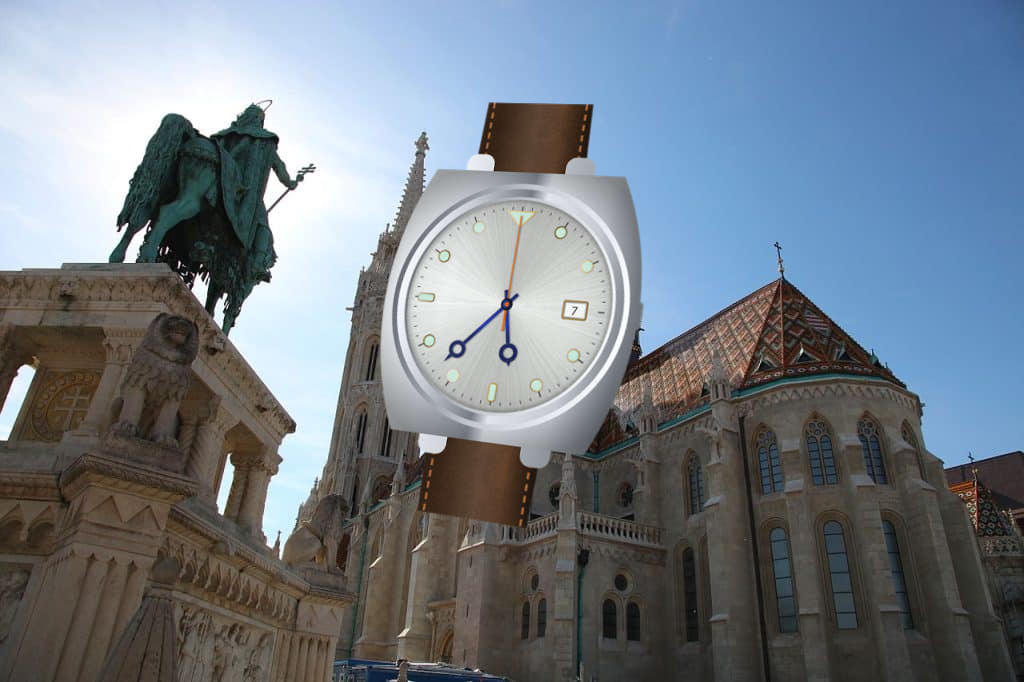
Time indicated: 5:37:00
